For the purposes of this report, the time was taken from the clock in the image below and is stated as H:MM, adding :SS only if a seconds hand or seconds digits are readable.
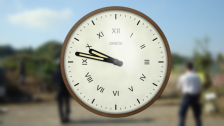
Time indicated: 9:47
